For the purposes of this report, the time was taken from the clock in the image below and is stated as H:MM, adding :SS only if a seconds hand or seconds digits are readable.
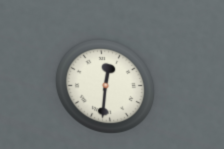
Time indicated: 12:32
